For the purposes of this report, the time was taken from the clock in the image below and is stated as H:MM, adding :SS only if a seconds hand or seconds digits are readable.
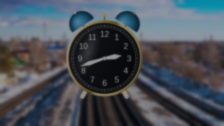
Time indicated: 2:42
